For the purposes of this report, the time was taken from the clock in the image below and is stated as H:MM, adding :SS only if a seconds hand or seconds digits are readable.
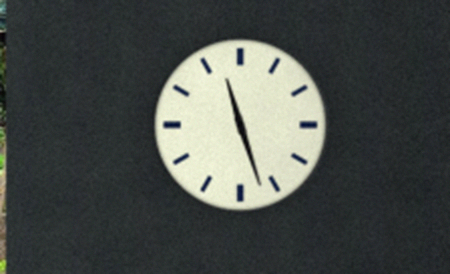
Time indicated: 11:27
